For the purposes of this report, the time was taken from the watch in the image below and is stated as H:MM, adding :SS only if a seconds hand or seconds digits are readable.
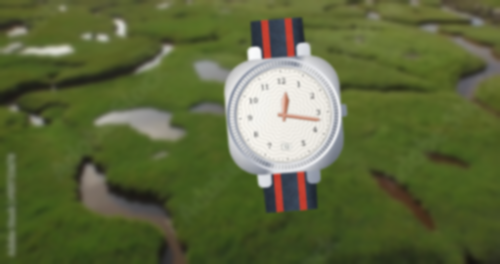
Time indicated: 12:17
